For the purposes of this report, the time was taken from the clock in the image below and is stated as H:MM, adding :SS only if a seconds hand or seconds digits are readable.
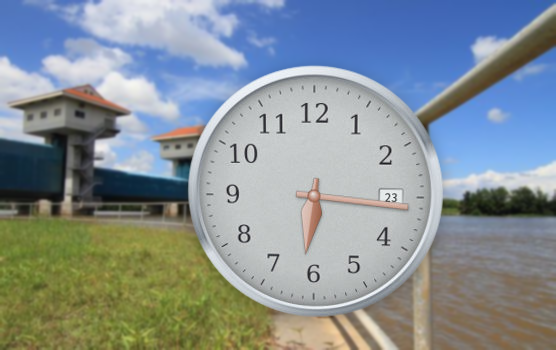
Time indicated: 6:16
